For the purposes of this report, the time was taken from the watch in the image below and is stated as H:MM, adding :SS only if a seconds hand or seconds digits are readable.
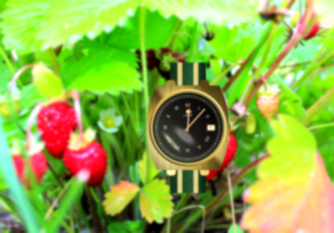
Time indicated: 12:07
